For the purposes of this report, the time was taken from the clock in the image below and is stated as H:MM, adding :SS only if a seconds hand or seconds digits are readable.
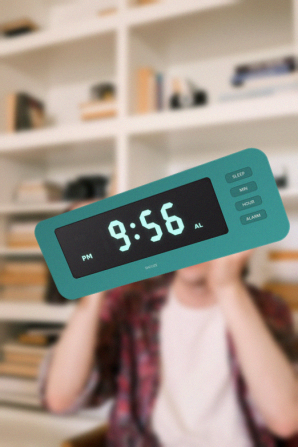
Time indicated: 9:56
